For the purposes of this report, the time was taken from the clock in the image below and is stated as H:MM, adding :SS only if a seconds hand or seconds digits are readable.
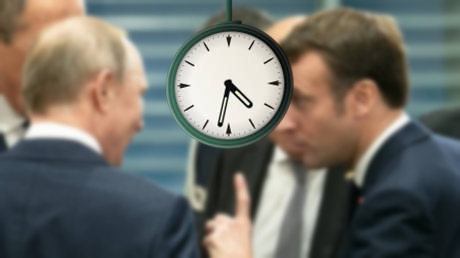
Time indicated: 4:32
